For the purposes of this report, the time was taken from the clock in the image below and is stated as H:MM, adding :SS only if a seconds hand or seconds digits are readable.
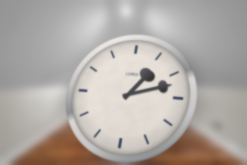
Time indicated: 1:12
